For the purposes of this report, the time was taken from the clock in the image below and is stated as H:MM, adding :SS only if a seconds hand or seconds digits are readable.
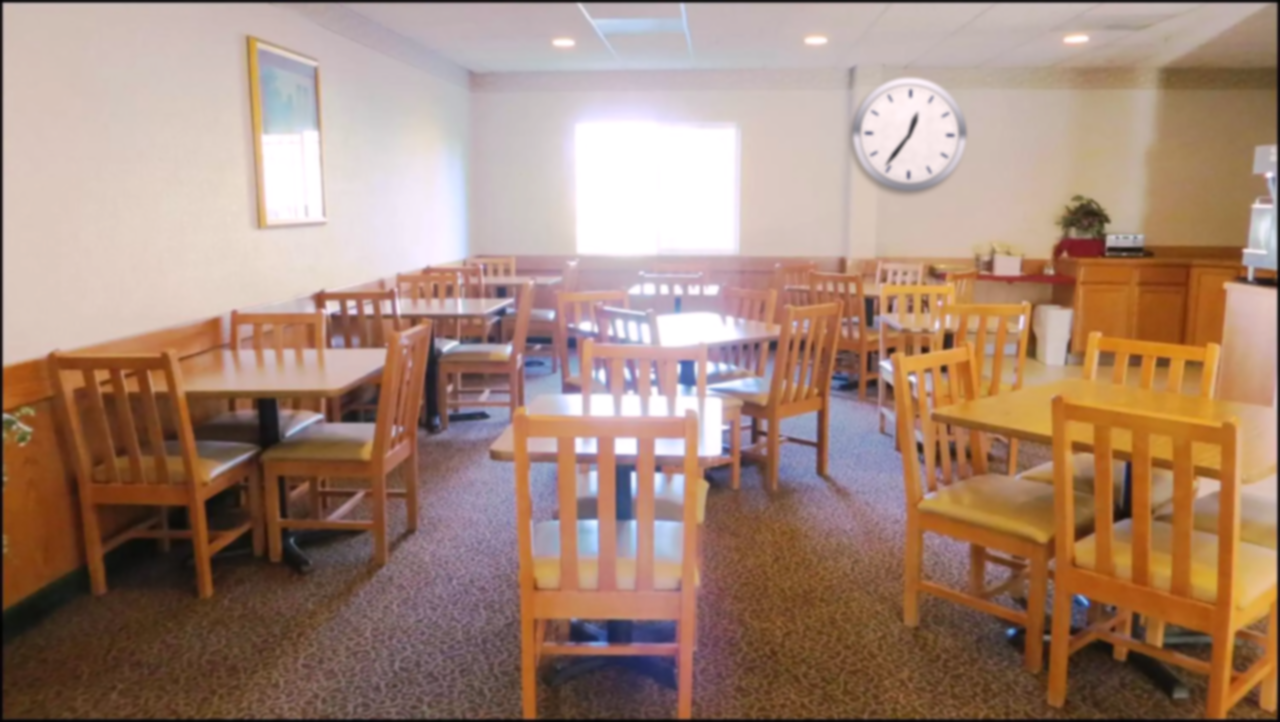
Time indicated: 12:36
